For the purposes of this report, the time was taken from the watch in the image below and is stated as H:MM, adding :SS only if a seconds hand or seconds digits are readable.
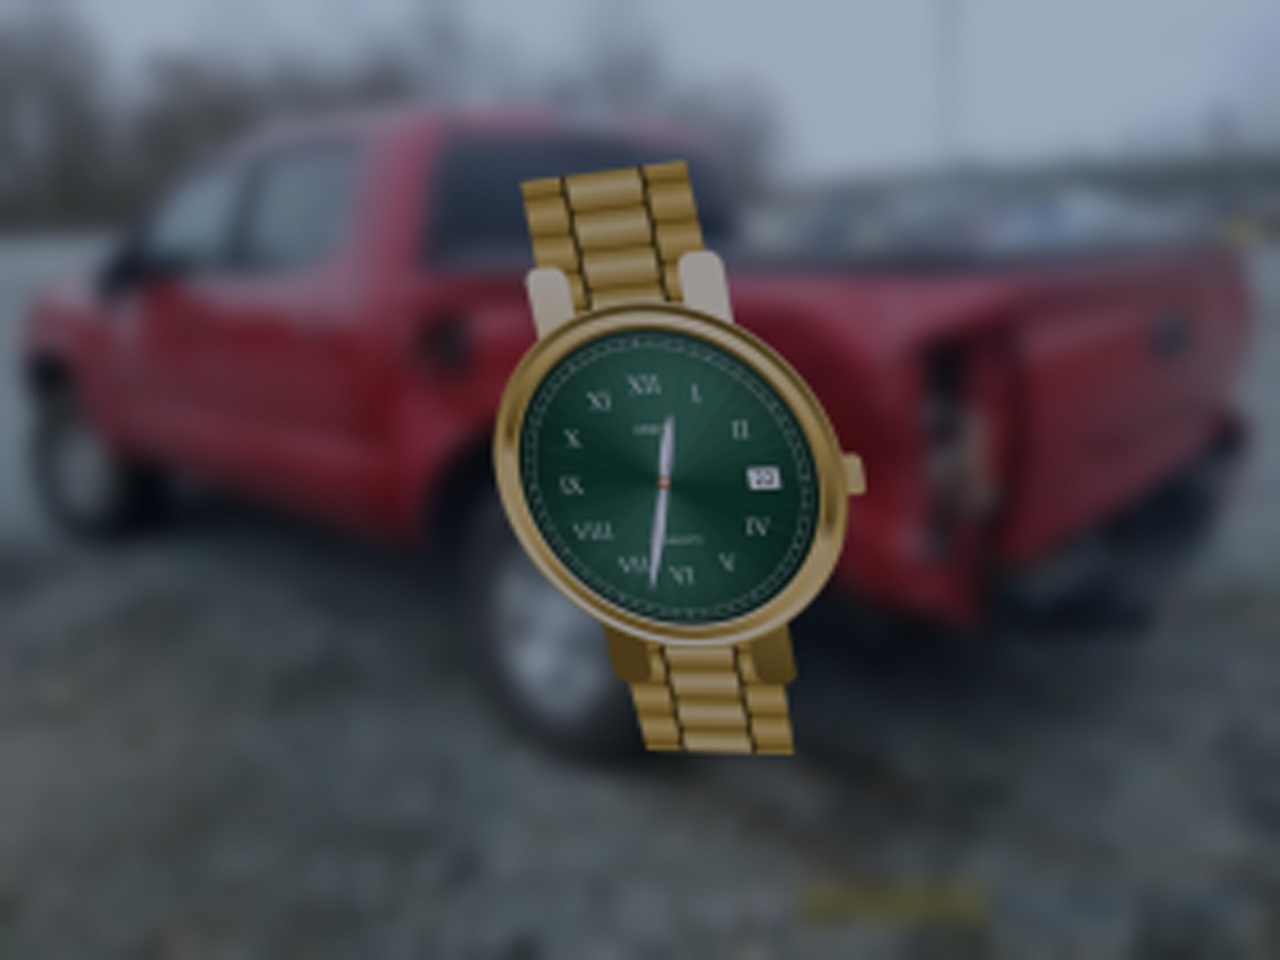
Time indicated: 12:33
